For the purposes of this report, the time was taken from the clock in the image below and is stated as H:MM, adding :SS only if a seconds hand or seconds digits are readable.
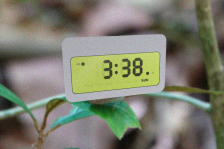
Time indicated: 3:38
